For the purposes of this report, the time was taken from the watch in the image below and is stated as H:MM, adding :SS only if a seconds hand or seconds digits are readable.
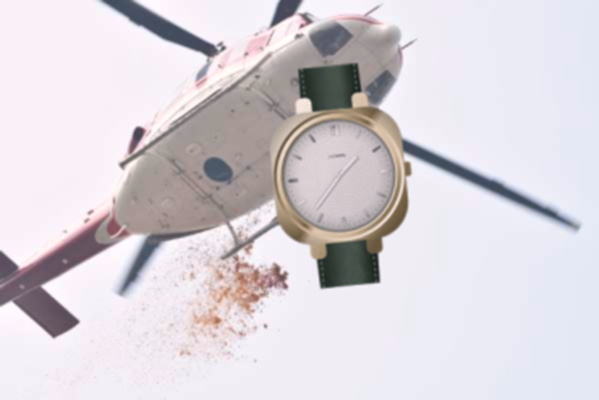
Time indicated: 1:37
